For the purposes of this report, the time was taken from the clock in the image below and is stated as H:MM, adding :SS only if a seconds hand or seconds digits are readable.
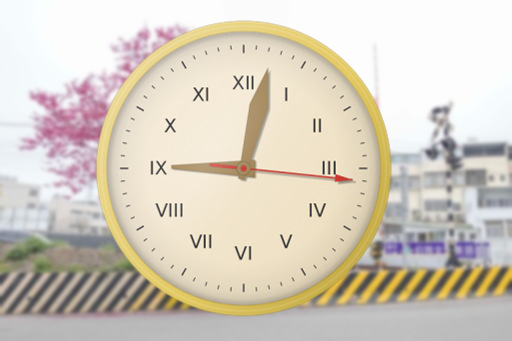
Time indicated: 9:02:16
